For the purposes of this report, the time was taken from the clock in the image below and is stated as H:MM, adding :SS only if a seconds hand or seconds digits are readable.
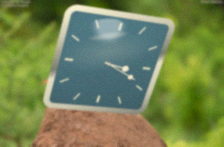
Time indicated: 3:19
